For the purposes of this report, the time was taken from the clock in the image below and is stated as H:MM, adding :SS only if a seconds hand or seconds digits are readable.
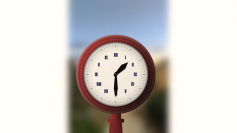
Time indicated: 1:30
